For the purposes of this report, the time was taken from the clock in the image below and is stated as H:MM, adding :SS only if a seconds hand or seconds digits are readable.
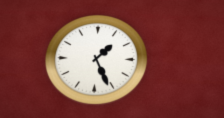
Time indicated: 1:26
